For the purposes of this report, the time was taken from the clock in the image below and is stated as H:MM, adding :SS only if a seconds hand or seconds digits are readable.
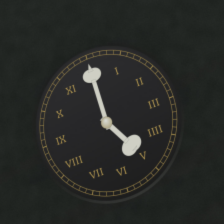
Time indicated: 5:00
